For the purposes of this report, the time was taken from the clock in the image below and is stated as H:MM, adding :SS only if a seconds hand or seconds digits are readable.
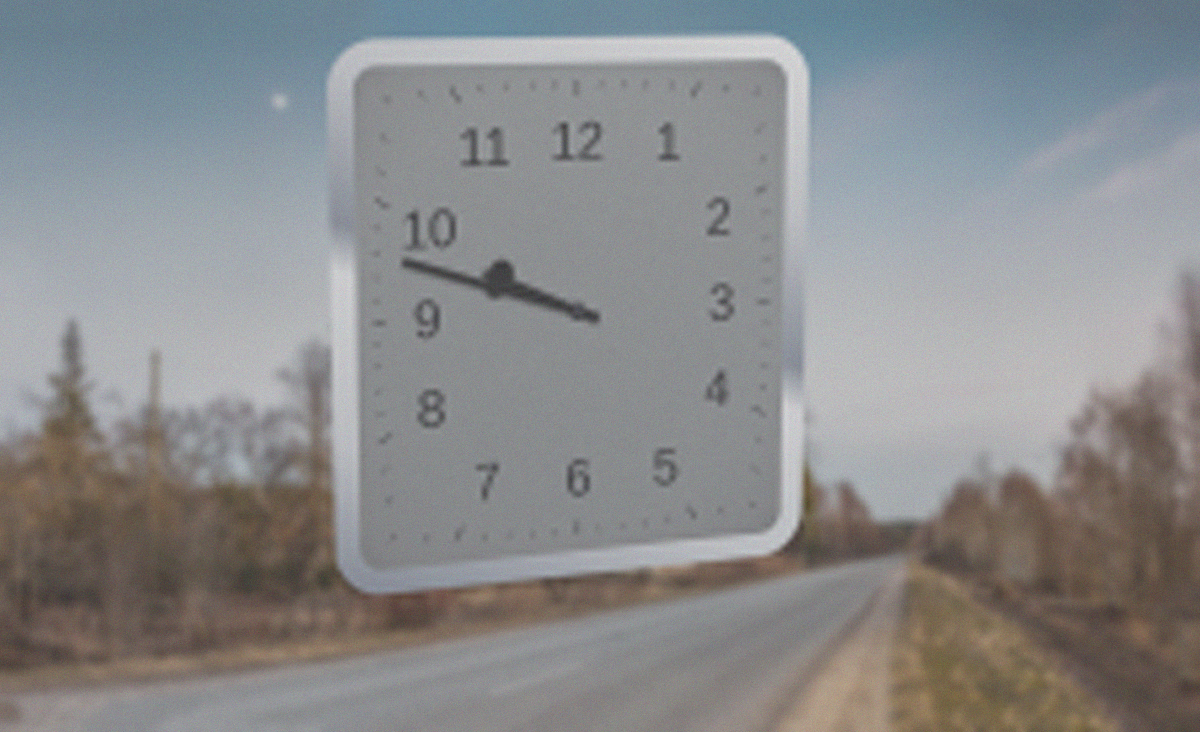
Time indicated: 9:48
